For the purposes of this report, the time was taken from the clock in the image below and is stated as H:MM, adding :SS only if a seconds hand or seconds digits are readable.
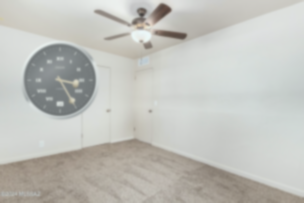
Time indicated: 3:25
